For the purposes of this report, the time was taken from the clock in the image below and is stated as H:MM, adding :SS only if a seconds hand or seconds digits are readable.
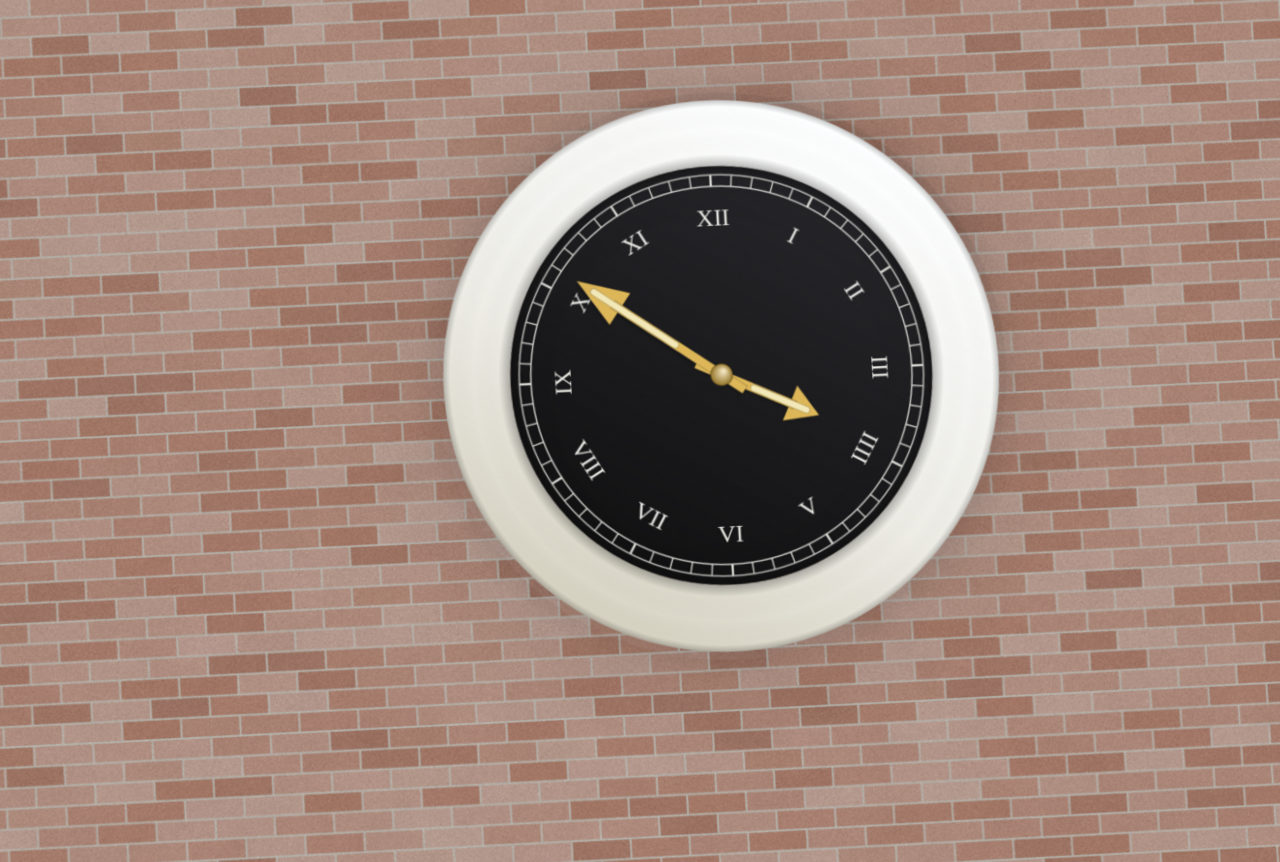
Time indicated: 3:51
